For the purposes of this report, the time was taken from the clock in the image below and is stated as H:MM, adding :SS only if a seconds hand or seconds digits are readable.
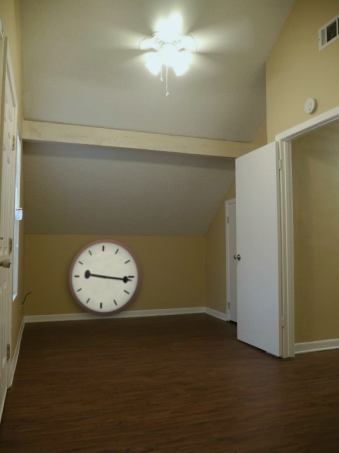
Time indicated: 9:16
